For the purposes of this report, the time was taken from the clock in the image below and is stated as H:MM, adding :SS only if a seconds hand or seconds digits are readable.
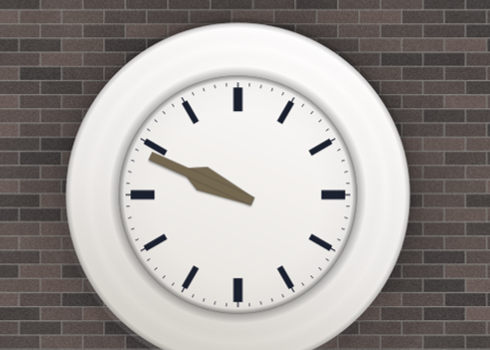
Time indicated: 9:49
